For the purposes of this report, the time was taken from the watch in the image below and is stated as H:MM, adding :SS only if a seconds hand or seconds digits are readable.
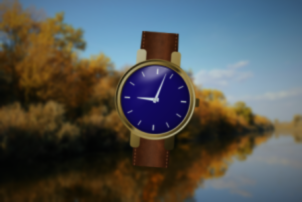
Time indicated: 9:03
